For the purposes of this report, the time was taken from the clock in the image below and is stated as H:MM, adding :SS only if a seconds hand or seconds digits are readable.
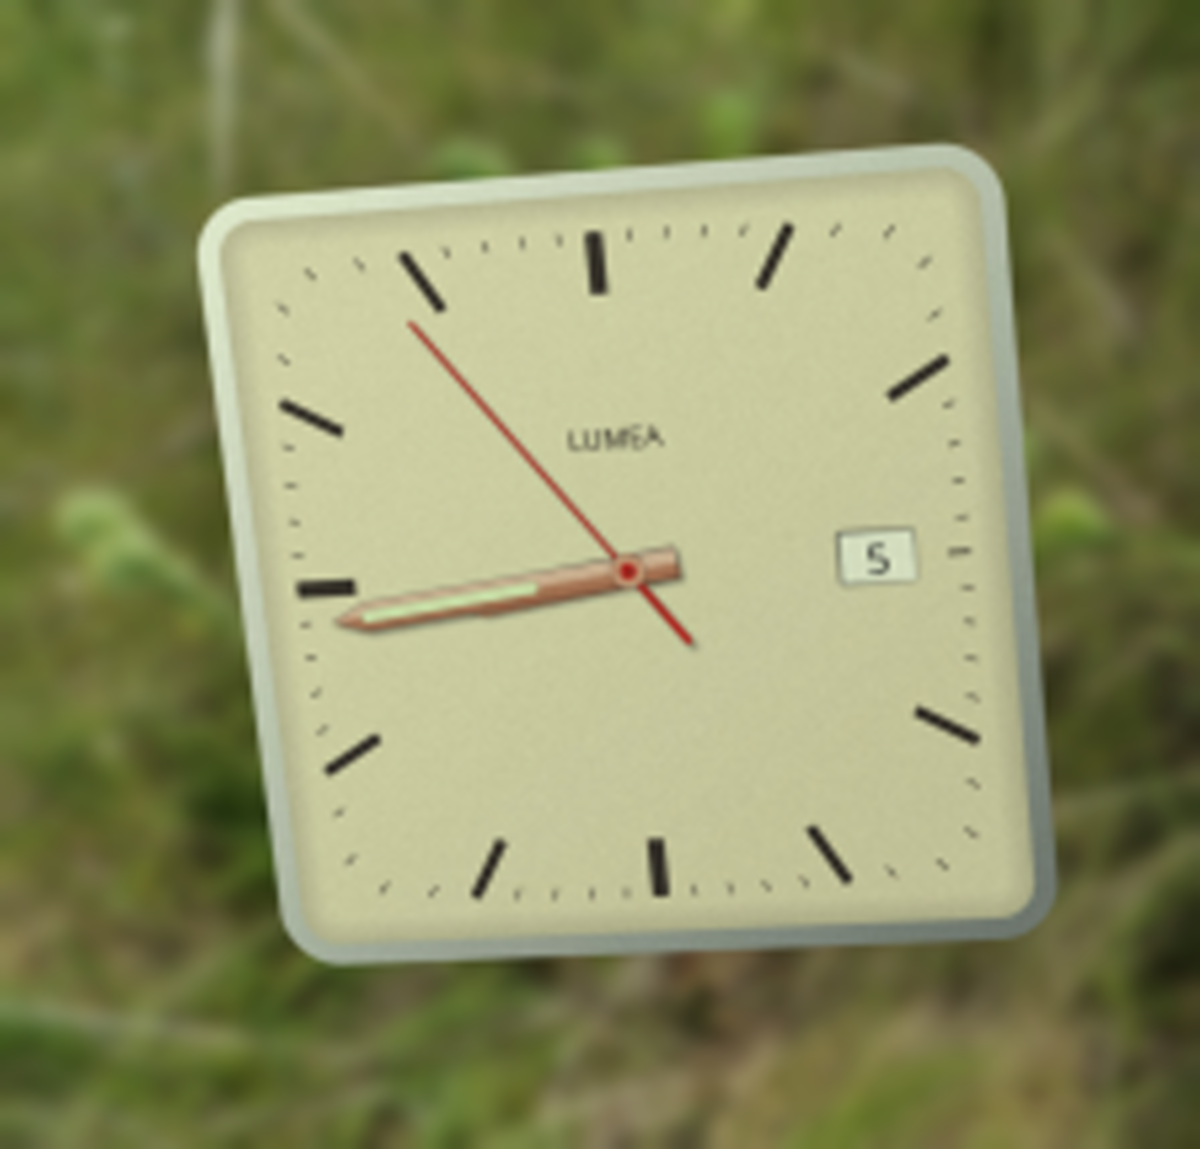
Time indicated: 8:43:54
